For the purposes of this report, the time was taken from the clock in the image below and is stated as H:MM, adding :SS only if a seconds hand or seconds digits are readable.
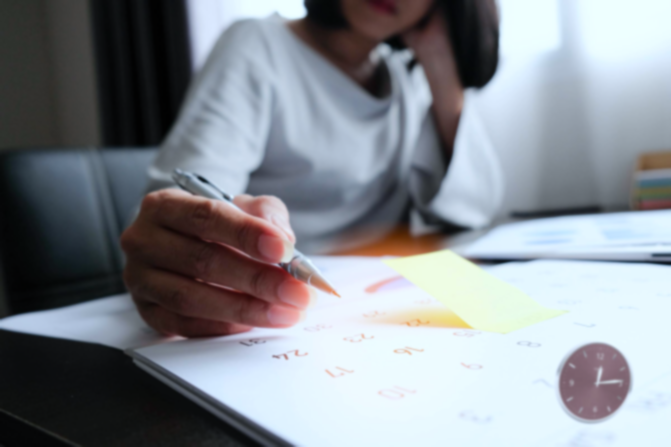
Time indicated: 12:14
